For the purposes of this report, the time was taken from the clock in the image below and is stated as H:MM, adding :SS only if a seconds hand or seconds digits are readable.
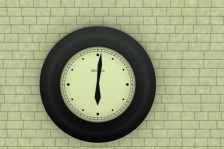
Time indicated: 6:01
